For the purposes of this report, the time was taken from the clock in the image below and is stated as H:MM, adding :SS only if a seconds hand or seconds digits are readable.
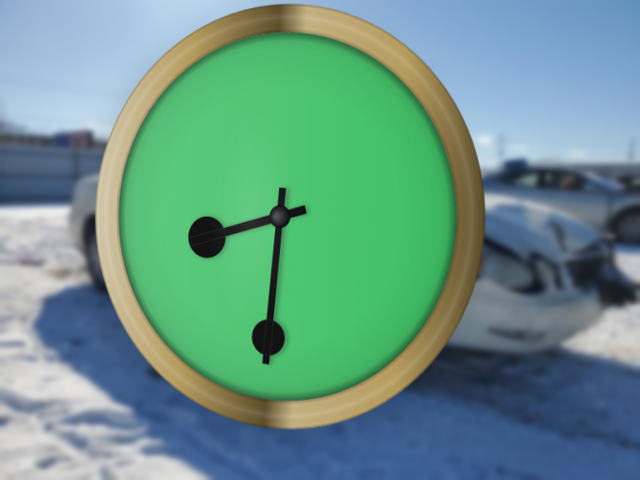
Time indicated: 8:31
